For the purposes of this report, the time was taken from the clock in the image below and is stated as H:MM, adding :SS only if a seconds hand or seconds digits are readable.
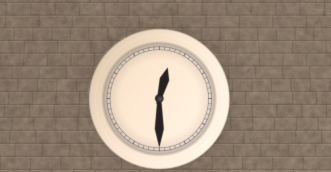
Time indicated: 12:30
